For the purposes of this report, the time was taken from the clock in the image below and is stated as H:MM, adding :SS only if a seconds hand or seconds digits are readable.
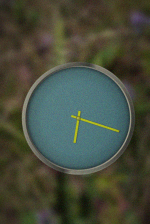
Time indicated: 6:18
